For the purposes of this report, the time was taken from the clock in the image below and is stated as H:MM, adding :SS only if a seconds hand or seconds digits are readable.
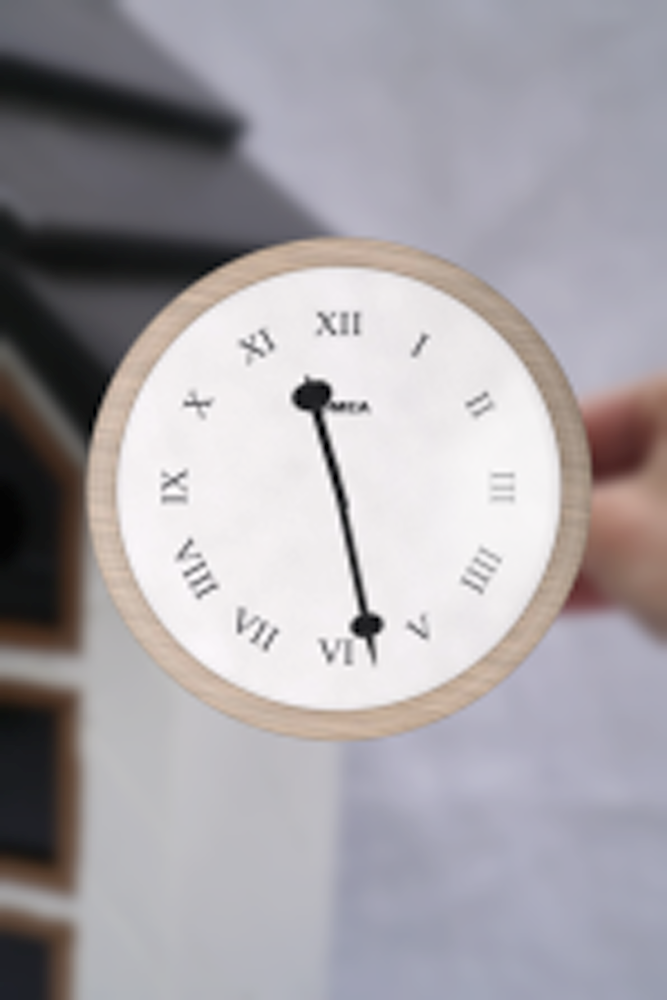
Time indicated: 11:28
